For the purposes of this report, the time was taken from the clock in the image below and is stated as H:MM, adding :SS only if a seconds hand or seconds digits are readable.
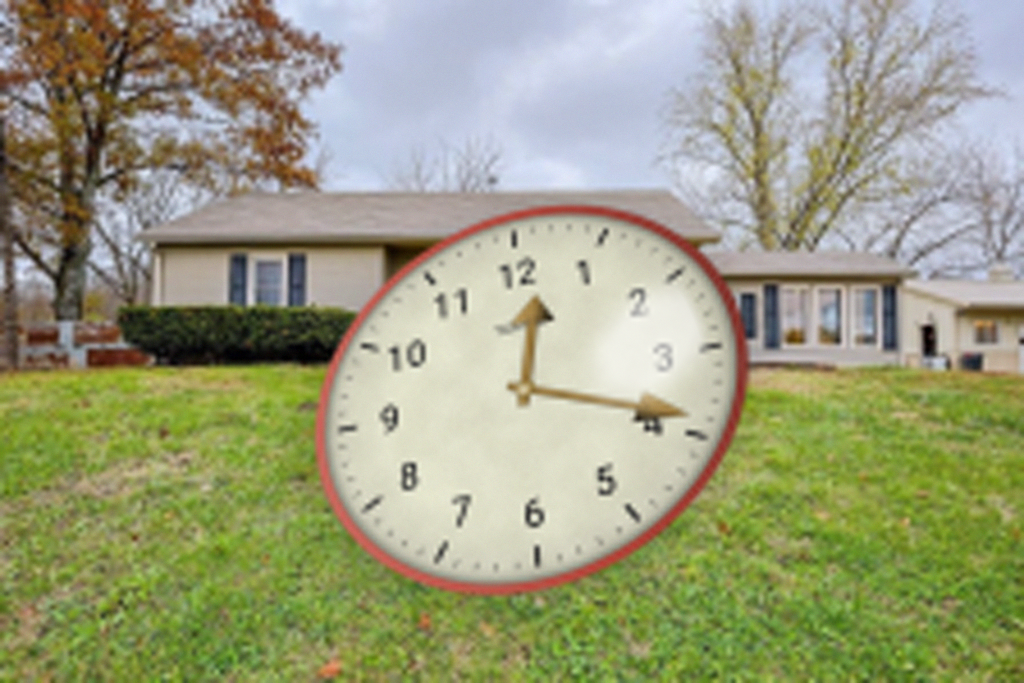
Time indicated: 12:19
